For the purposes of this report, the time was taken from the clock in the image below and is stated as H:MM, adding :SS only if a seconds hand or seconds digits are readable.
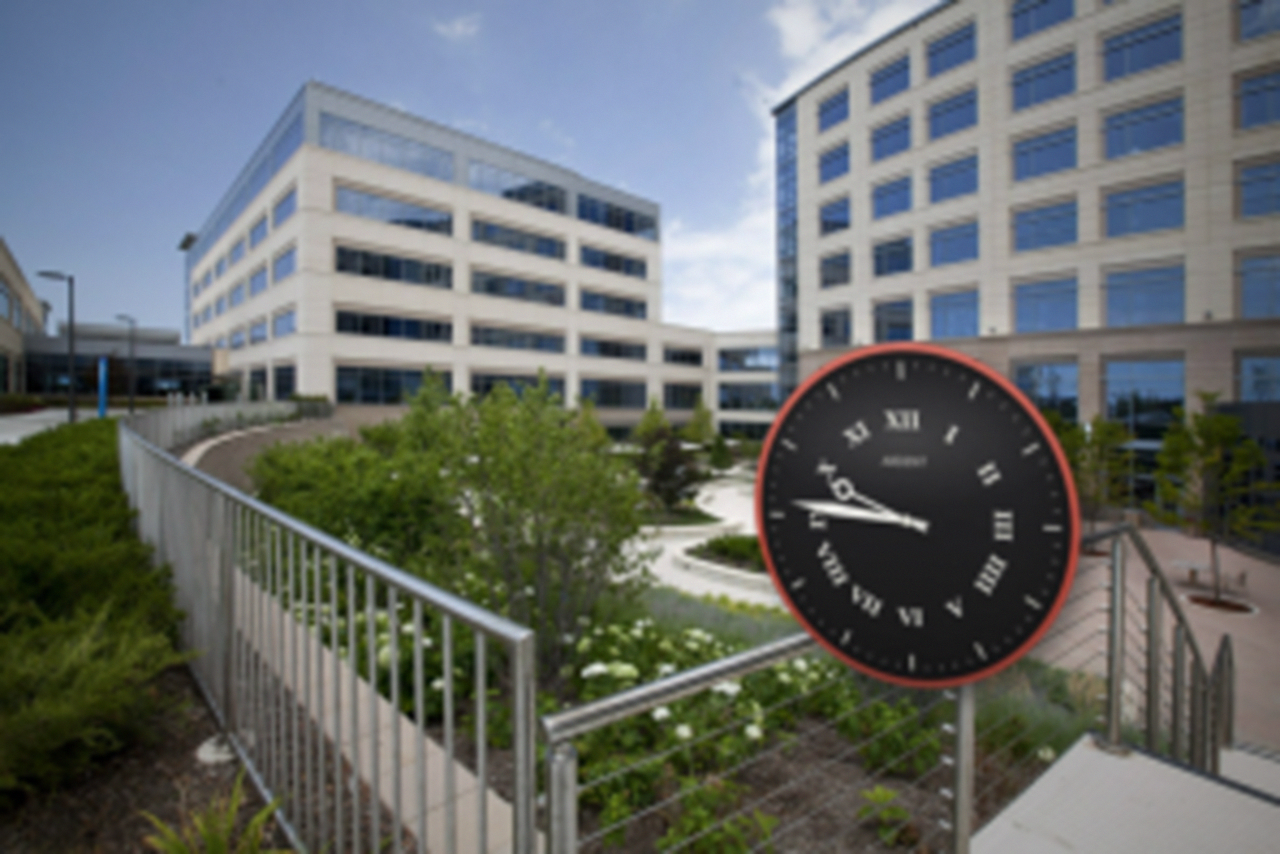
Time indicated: 9:46
